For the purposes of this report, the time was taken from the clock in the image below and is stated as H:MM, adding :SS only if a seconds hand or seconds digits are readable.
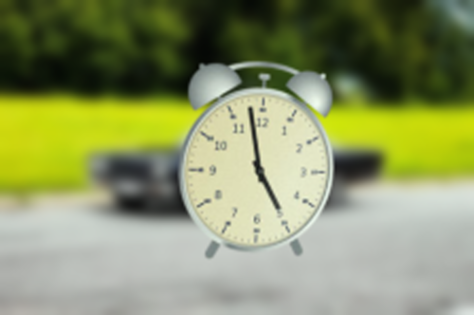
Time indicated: 4:58
